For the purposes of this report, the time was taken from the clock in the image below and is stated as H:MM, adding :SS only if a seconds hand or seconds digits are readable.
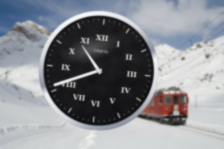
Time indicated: 10:41
